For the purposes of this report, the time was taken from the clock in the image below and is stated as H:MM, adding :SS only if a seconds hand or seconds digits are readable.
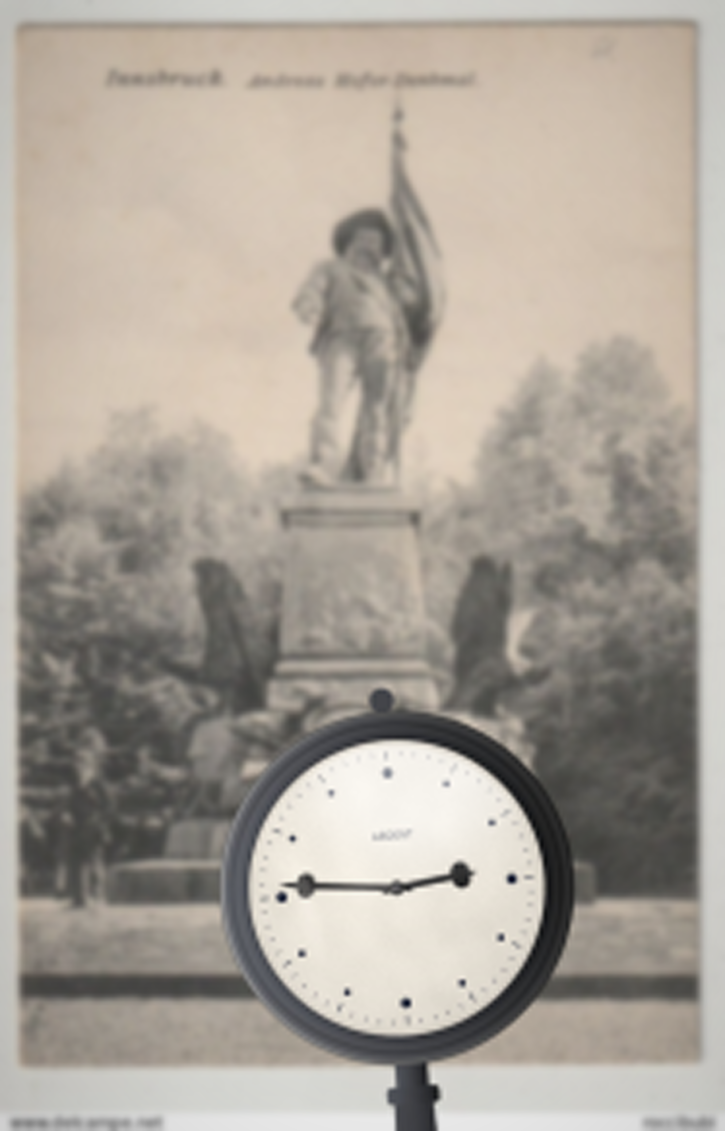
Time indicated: 2:46
